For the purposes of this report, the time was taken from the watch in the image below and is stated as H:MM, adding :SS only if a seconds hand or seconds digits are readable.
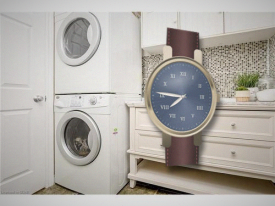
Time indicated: 7:46
